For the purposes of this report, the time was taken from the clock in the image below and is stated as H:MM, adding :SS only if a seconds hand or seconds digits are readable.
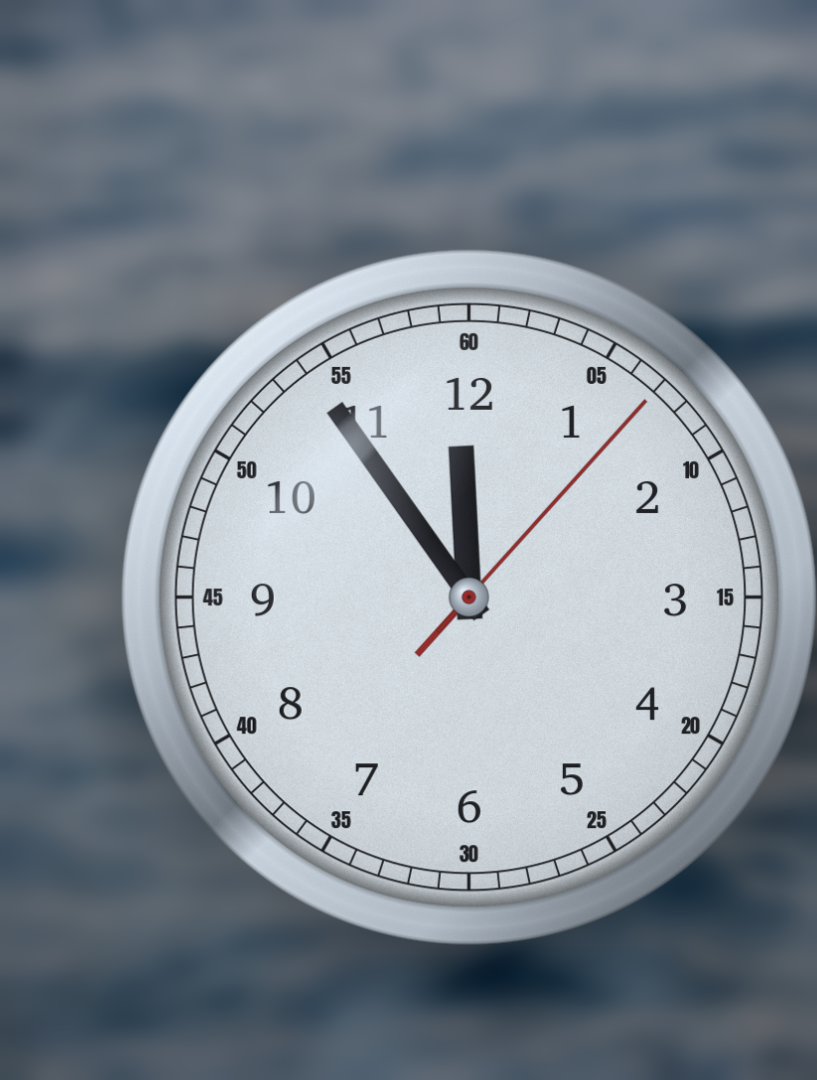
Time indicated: 11:54:07
